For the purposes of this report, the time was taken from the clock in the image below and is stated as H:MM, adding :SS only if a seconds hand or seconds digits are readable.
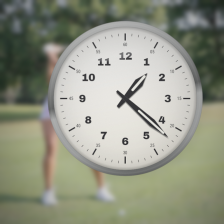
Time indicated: 1:22
